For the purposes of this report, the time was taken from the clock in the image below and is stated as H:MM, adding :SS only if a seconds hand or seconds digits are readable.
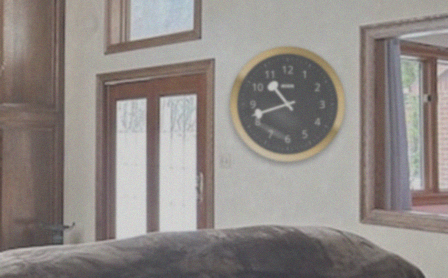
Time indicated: 10:42
